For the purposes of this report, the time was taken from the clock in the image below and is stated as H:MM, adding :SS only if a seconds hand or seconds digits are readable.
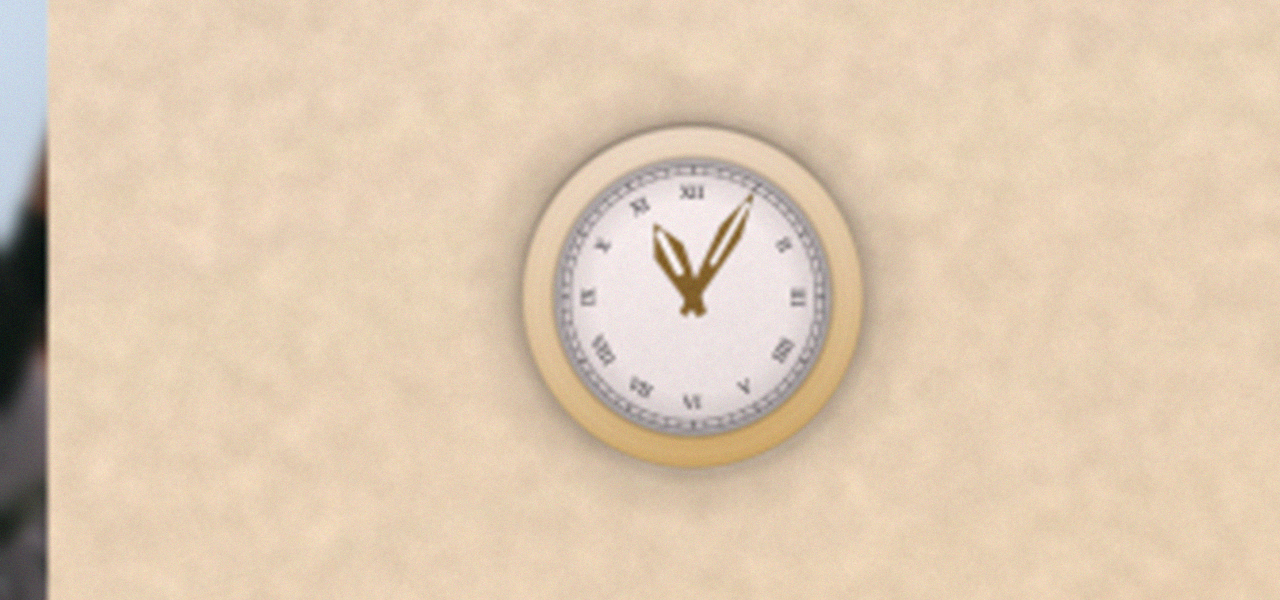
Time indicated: 11:05
